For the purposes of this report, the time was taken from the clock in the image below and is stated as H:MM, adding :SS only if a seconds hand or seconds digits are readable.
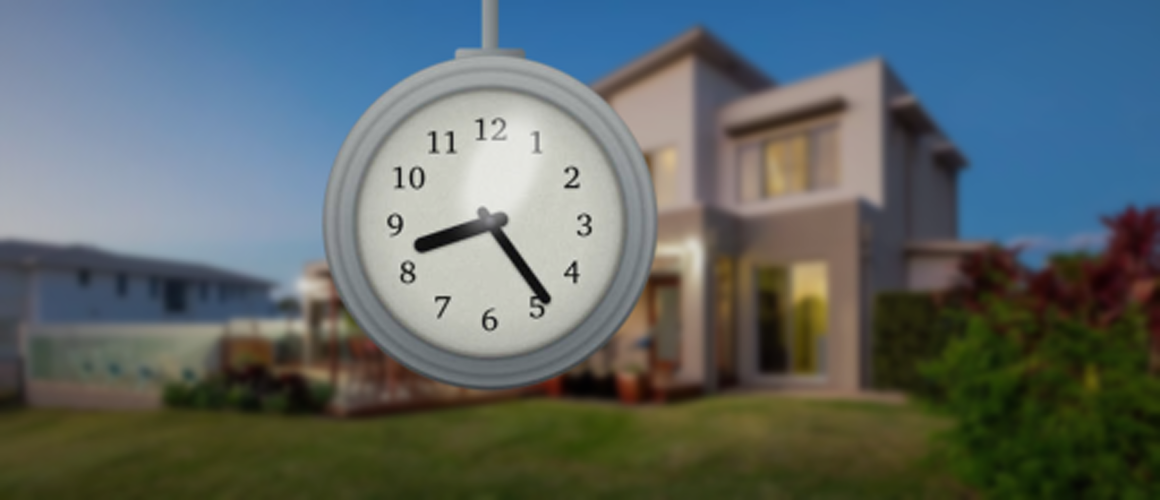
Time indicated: 8:24
